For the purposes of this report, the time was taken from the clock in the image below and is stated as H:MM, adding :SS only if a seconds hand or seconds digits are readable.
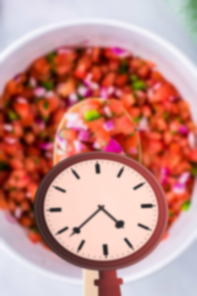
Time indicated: 4:38
